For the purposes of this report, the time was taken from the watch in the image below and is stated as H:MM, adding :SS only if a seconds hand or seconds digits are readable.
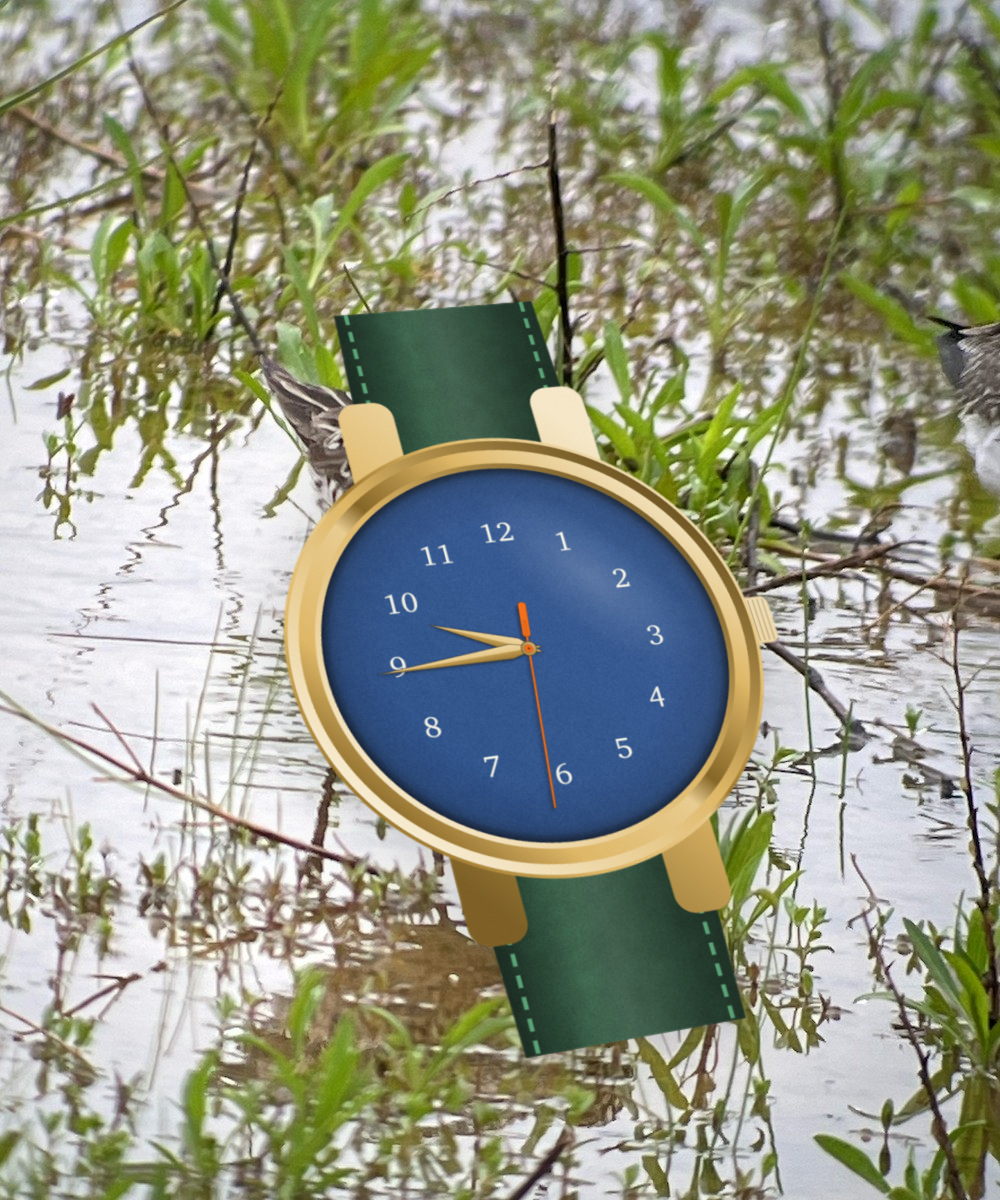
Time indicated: 9:44:31
